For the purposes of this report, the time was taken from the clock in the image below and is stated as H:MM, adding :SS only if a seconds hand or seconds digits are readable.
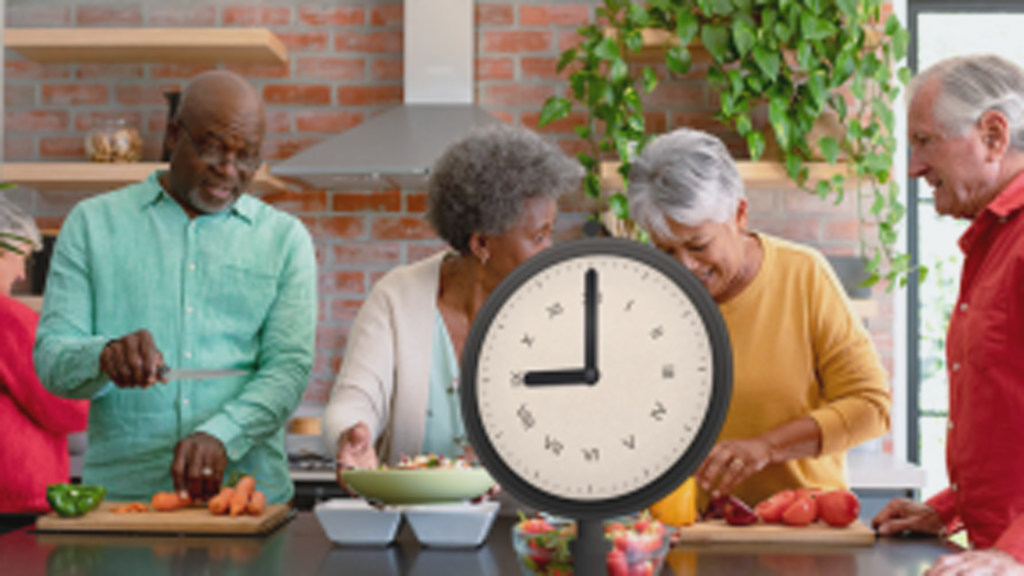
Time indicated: 9:00
